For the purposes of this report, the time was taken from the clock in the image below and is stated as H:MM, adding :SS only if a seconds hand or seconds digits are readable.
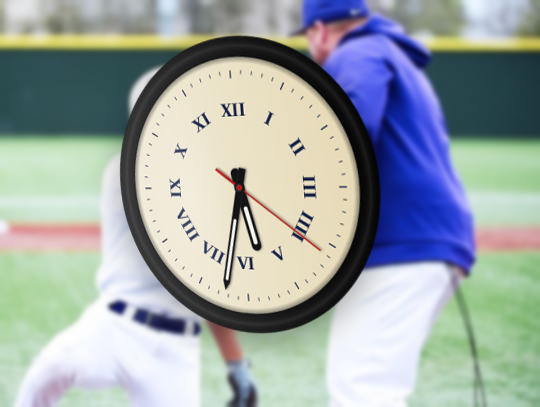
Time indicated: 5:32:21
